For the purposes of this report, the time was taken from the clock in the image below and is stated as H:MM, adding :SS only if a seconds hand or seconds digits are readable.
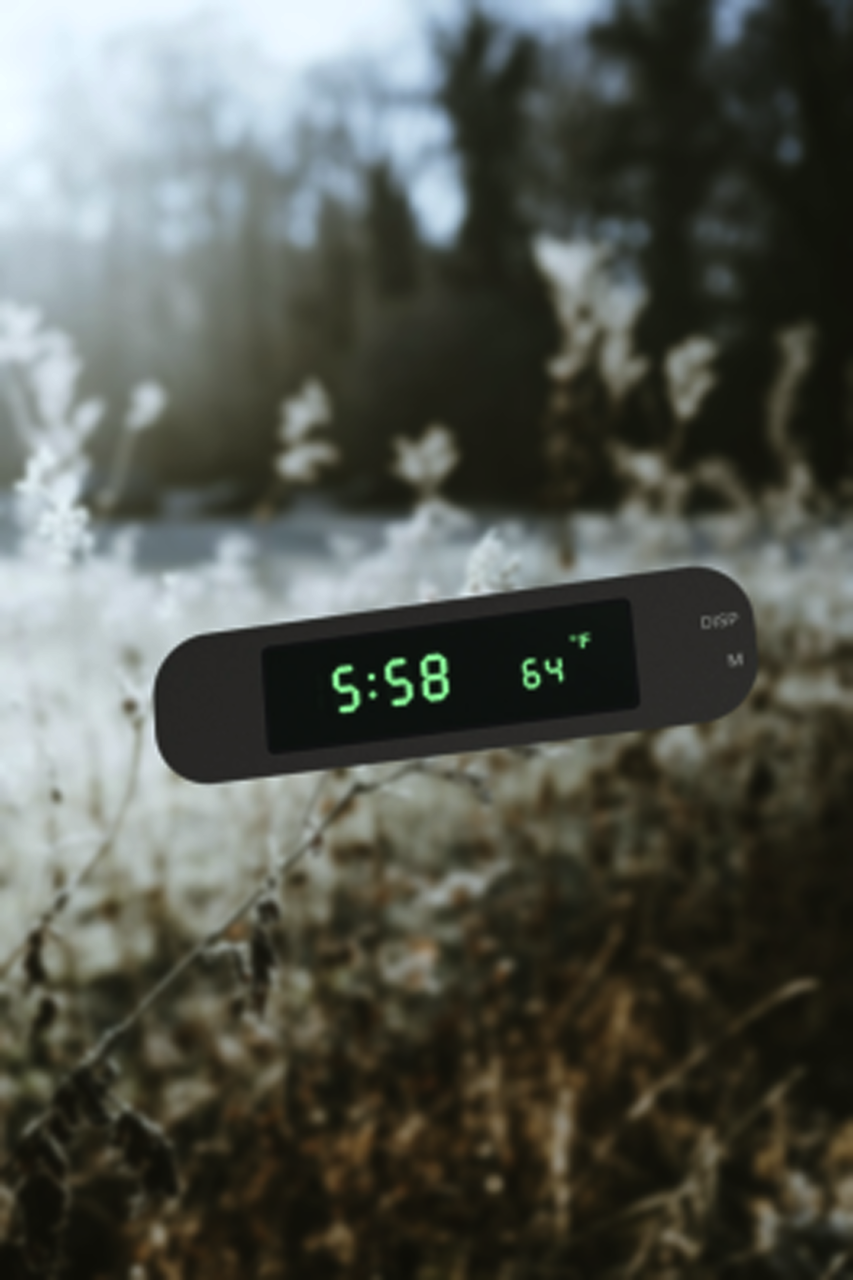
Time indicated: 5:58
